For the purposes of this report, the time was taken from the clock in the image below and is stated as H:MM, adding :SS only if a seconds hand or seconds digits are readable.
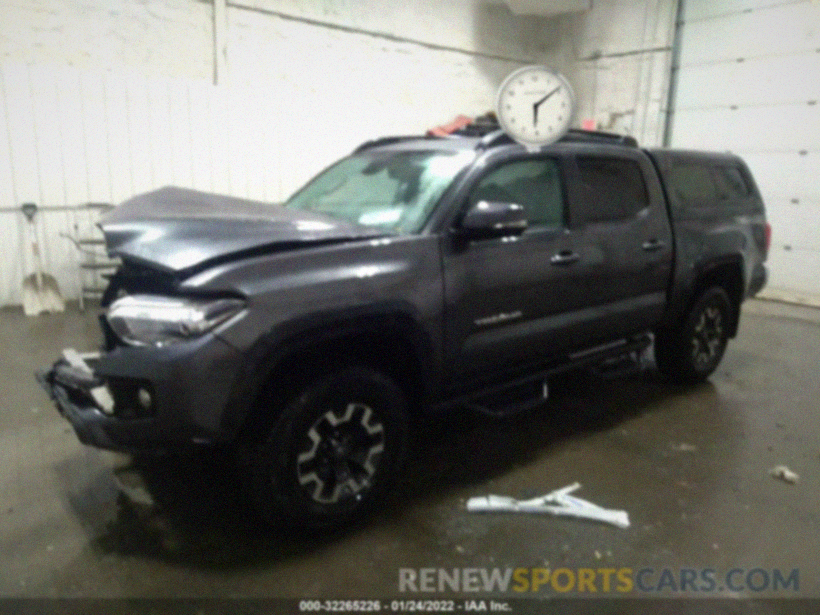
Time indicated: 6:09
